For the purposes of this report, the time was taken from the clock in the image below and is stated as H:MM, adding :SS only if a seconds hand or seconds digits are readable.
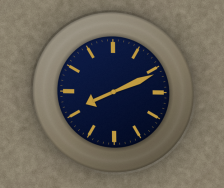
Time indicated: 8:11
